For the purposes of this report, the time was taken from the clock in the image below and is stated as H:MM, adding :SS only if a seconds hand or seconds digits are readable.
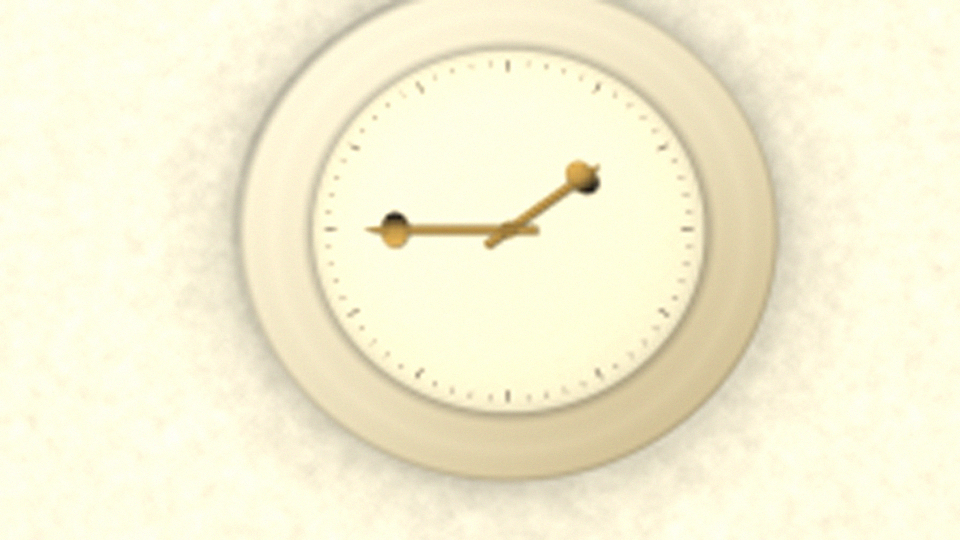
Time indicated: 1:45
